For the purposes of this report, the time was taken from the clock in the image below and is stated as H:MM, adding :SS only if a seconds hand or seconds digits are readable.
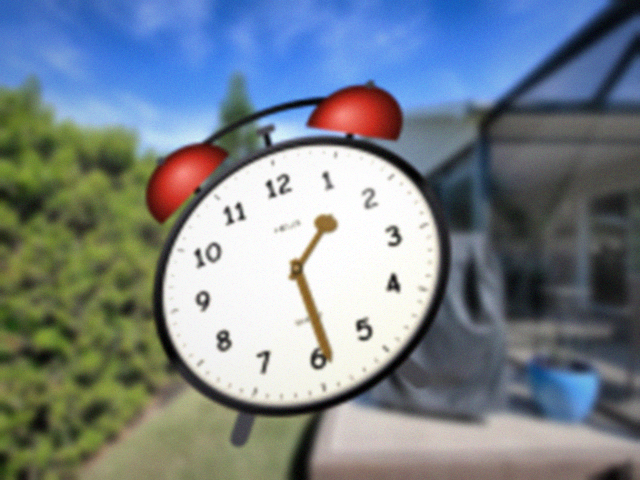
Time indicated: 1:29
